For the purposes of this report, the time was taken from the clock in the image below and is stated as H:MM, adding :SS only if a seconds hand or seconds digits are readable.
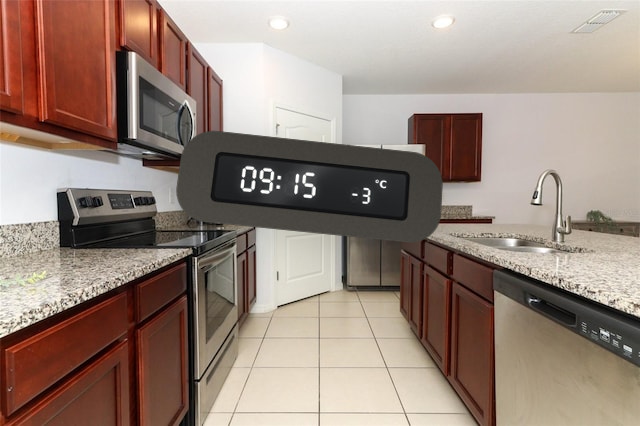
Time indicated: 9:15
